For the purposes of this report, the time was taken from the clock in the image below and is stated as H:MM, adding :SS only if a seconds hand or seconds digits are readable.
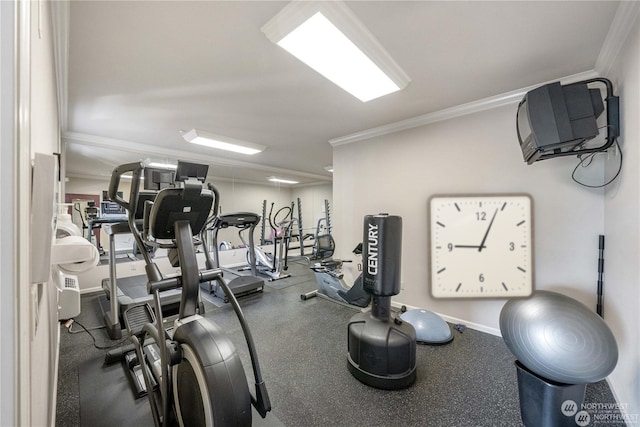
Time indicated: 9:04
